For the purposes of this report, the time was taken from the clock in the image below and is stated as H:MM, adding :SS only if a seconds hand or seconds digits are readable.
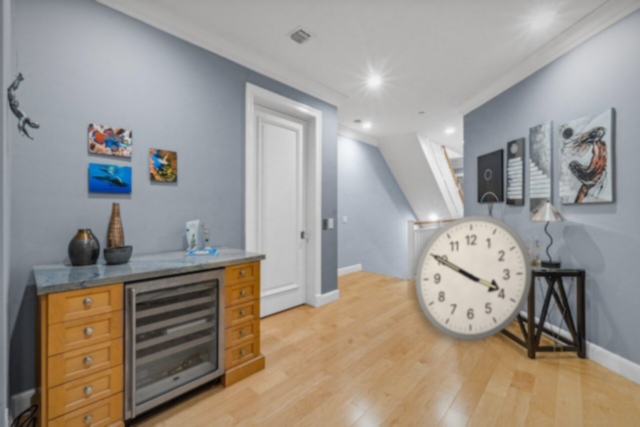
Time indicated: 3:50
